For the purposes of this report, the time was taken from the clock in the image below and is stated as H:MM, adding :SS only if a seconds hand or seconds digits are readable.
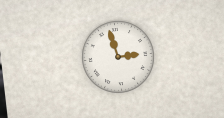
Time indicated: 2:58
